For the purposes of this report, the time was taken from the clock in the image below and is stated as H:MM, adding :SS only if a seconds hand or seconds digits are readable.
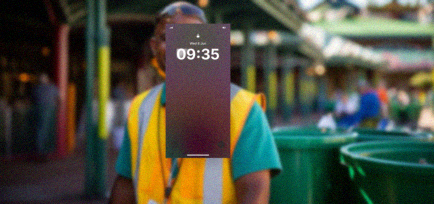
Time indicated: 9:35
